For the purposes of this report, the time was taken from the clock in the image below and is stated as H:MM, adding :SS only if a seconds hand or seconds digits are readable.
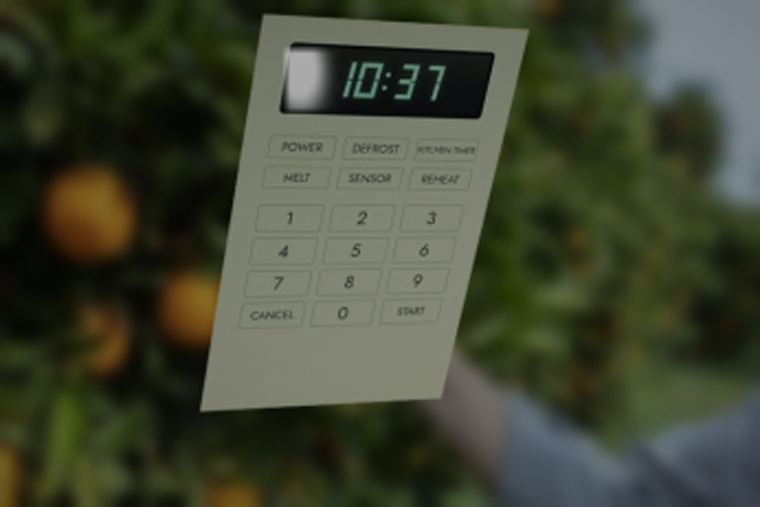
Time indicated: 10:37
